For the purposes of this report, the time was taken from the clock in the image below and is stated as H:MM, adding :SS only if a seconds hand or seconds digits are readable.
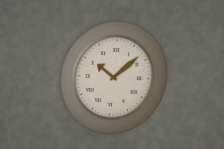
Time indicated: 10:08
